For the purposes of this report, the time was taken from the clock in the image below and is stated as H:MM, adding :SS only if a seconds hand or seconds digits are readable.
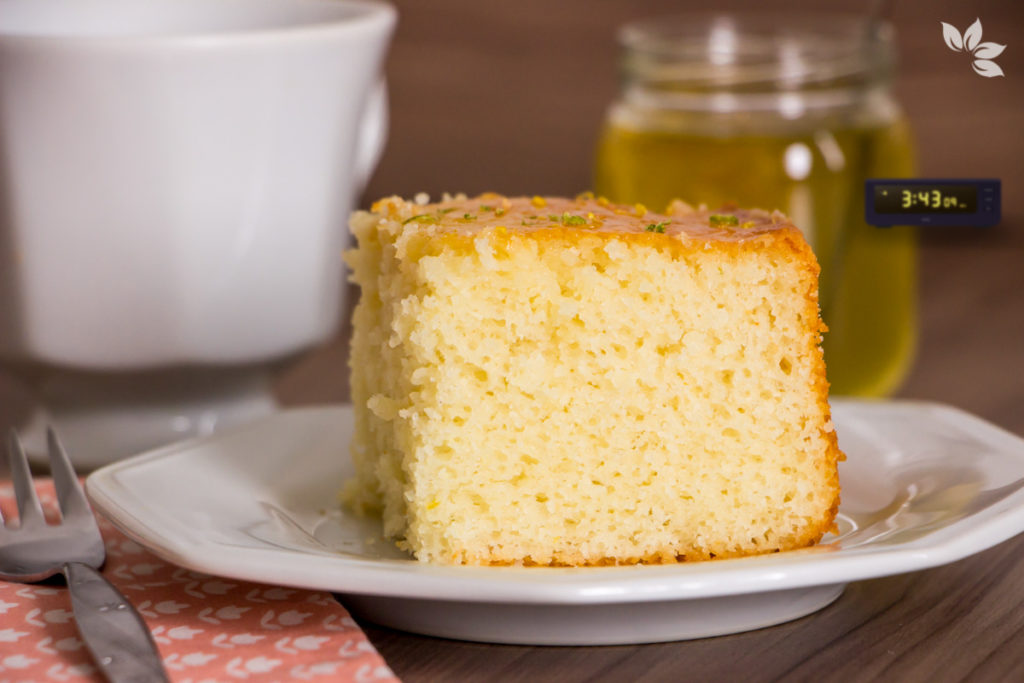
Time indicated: 3:43
